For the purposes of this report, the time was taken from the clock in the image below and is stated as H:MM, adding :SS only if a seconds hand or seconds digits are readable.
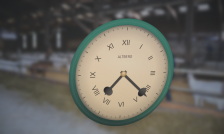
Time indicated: 7:22
